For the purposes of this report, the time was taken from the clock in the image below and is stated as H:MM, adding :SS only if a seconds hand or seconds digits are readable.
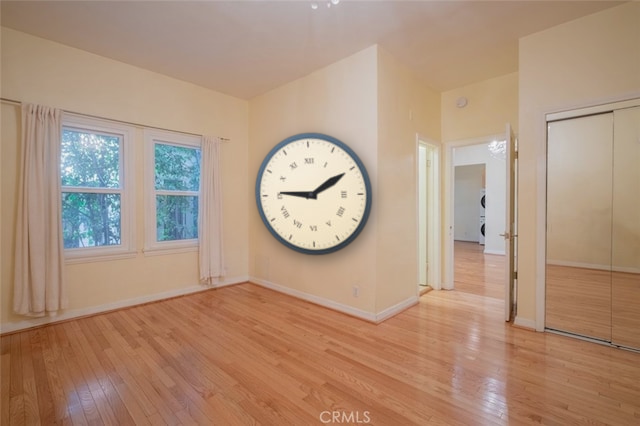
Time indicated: 9:10
